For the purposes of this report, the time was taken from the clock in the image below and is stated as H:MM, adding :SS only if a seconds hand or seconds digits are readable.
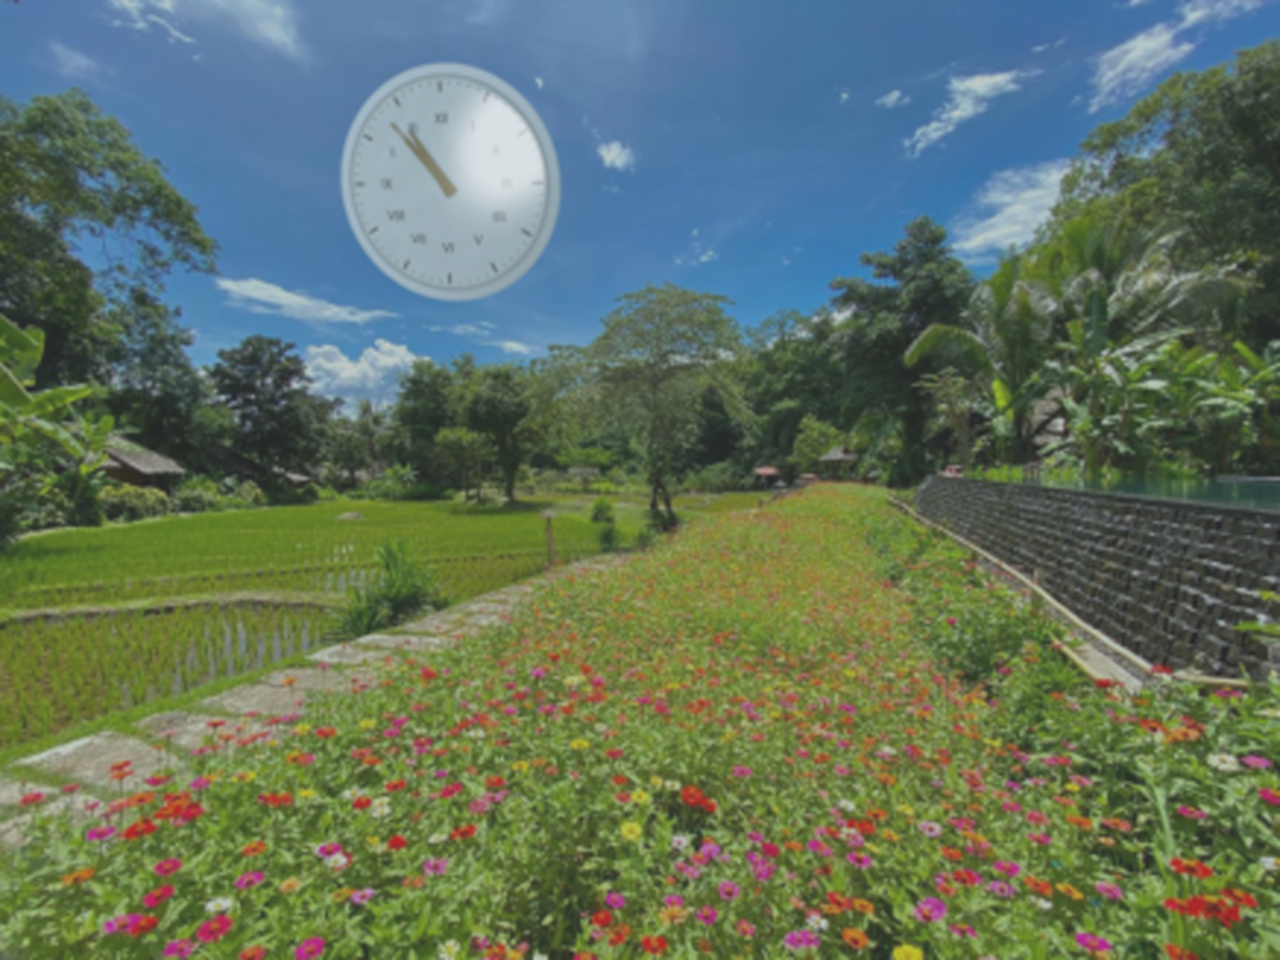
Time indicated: 10:53
